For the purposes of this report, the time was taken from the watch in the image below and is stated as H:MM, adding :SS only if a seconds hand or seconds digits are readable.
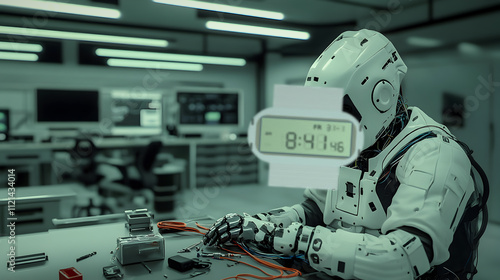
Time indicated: 8:41:46
